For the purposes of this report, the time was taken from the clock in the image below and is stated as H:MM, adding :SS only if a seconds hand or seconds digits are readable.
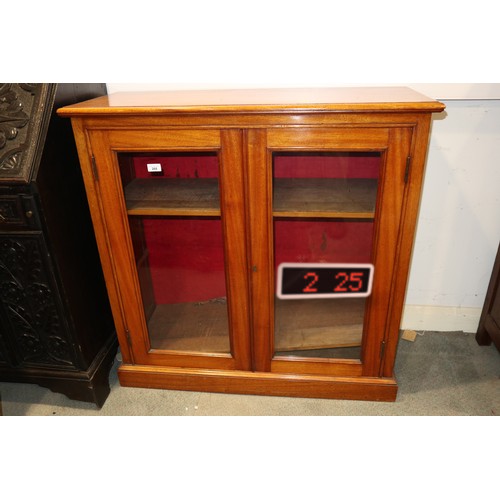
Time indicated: 2:25
